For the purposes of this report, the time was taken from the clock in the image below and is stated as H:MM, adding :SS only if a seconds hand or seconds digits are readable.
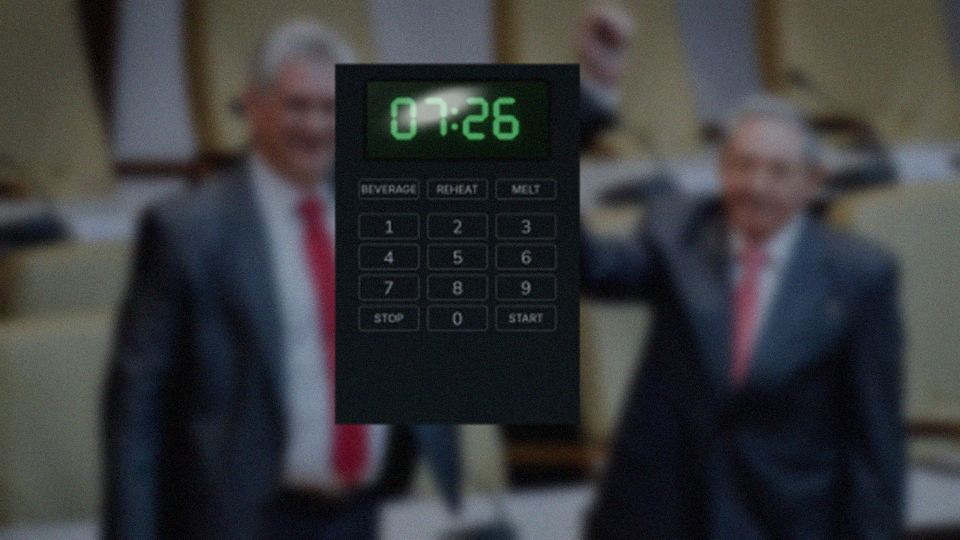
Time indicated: 7:26
